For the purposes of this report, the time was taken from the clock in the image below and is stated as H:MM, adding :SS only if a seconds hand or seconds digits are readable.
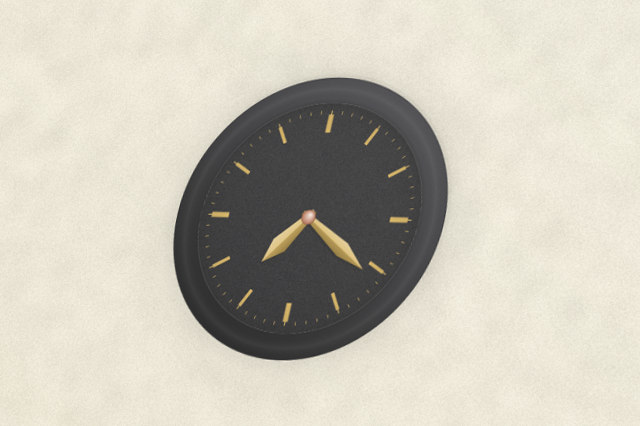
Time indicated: 7:21
